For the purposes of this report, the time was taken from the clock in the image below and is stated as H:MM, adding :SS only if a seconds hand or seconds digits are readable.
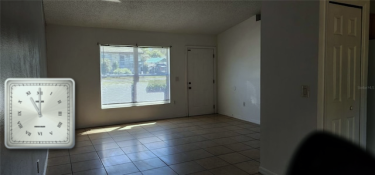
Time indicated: 11:00
